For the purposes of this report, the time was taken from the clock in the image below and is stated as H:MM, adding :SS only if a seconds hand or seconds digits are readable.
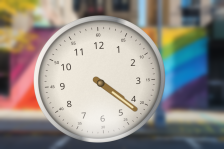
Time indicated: 4:22
